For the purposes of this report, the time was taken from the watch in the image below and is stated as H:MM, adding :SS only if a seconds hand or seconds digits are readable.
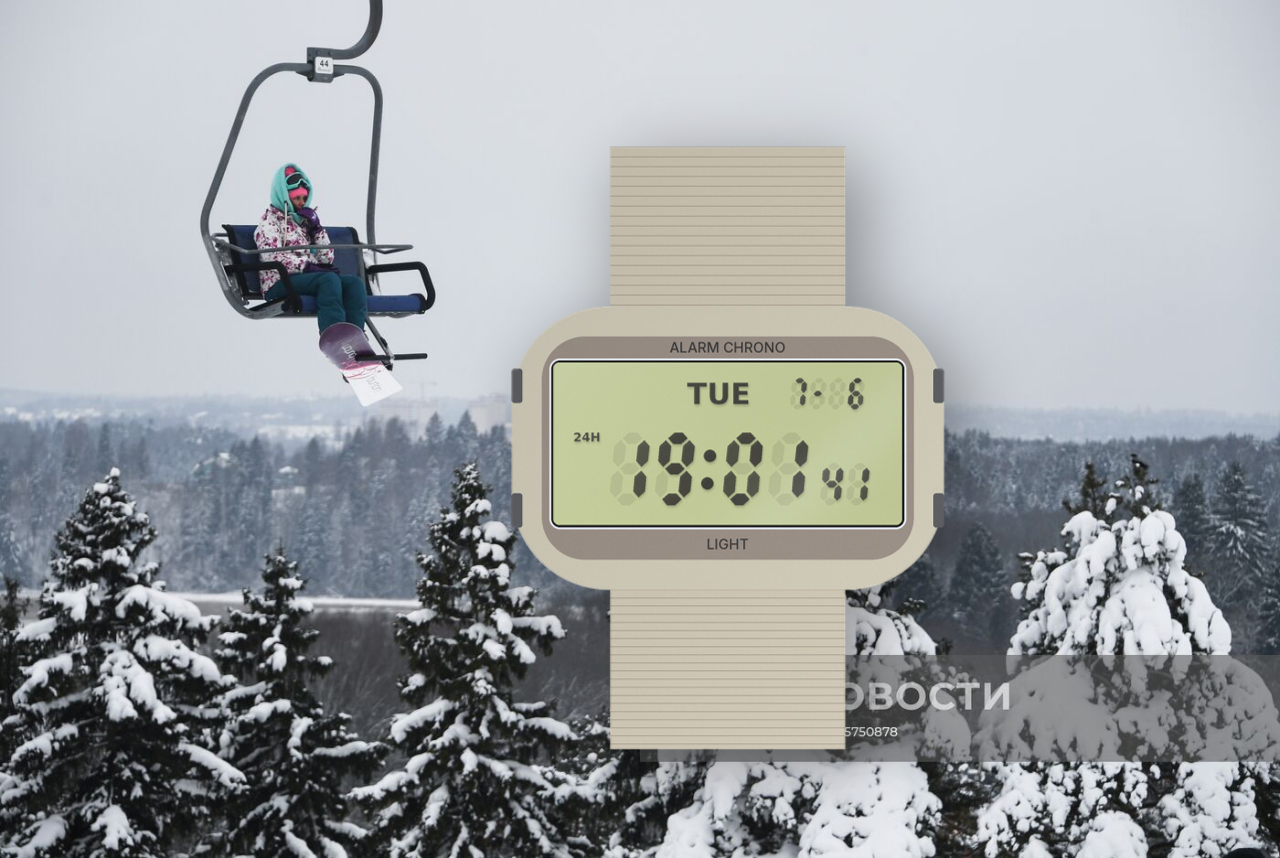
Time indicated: 19:01:41
